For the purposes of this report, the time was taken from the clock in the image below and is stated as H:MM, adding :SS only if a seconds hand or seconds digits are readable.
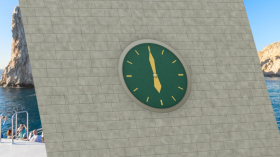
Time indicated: 6:00
